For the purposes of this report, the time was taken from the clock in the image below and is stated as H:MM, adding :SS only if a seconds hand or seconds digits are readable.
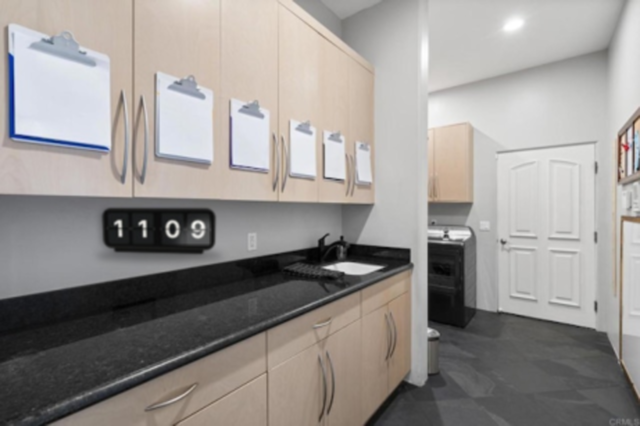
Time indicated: 11:09
